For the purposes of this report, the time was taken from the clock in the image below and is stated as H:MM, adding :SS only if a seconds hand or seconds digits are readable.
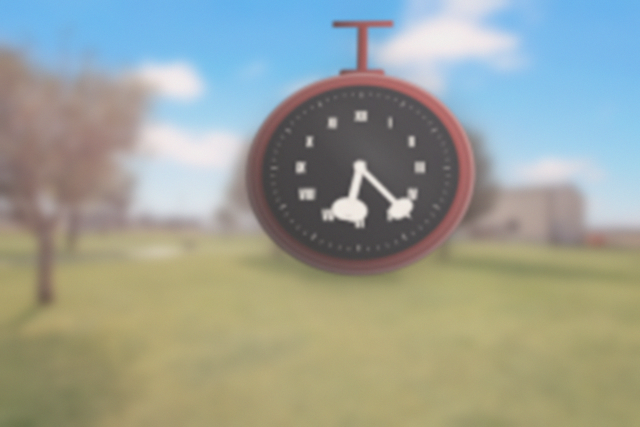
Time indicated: 6:23
